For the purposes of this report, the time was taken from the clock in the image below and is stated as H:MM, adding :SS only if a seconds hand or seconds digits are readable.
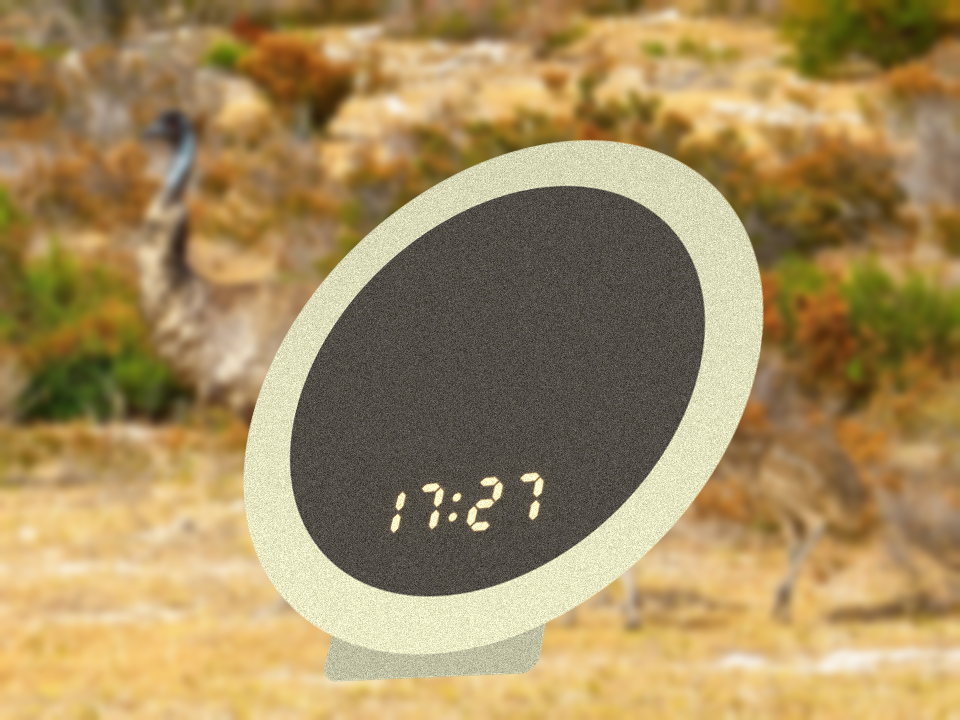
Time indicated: 17:27
